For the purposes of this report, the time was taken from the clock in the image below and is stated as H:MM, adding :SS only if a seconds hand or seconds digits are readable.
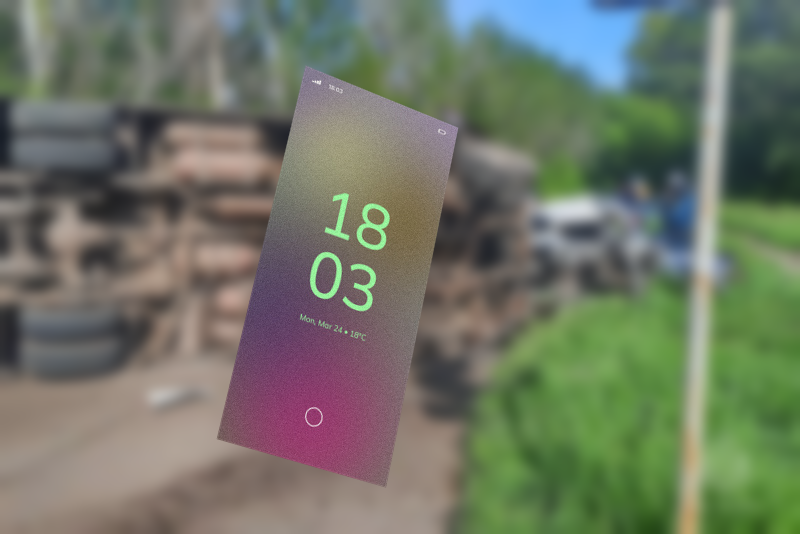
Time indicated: 18:03
